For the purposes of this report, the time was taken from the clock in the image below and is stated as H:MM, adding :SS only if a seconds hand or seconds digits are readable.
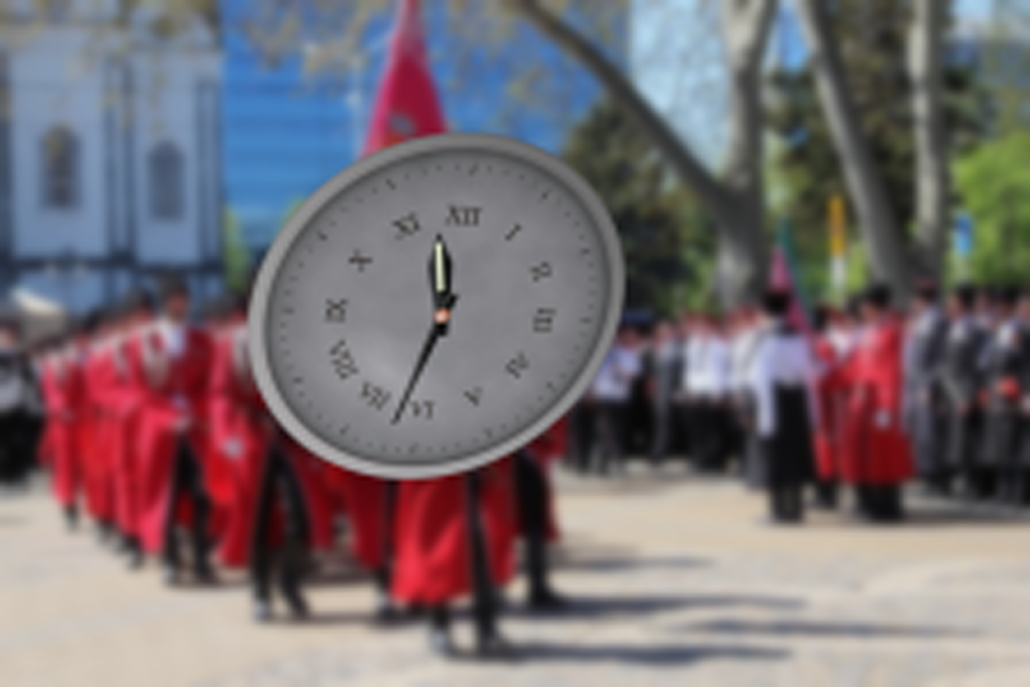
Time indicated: 11:32
